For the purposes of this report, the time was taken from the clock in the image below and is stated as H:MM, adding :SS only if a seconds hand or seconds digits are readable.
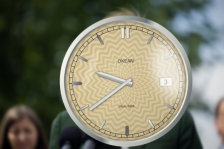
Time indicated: 9:39
